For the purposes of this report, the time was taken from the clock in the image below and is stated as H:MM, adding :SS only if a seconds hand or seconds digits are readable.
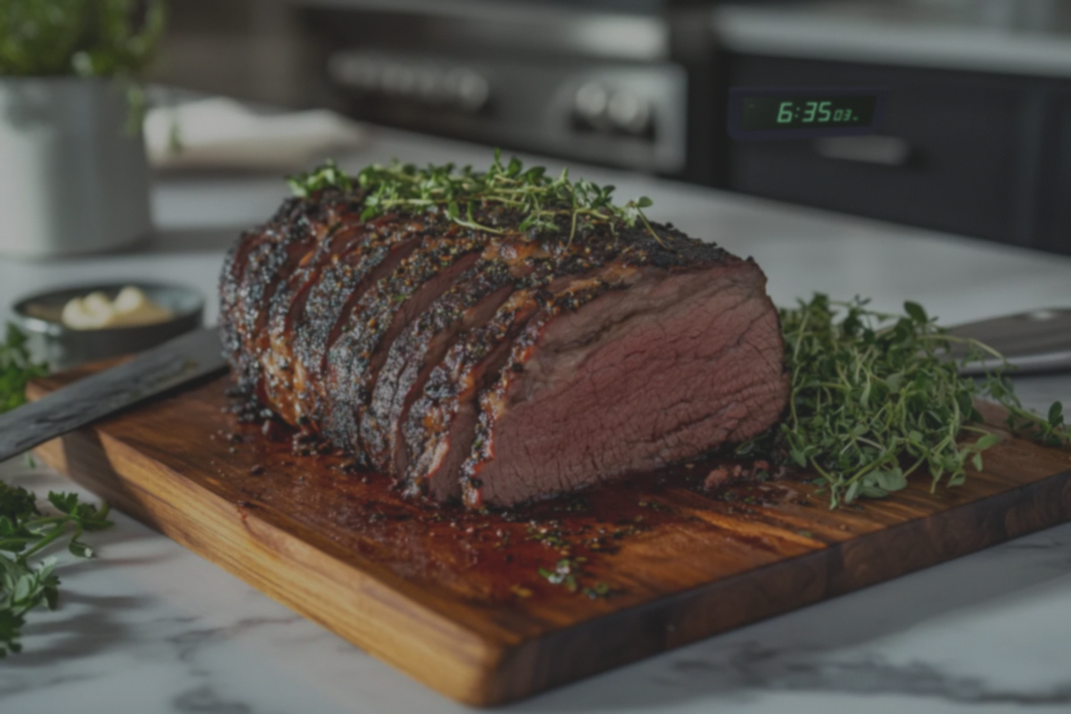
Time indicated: 6:35
